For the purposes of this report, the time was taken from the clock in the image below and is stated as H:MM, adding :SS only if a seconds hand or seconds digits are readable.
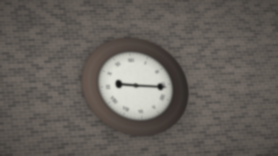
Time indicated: 9:16
